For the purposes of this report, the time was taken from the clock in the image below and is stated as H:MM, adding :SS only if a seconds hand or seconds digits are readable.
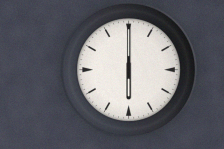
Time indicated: 6:00
